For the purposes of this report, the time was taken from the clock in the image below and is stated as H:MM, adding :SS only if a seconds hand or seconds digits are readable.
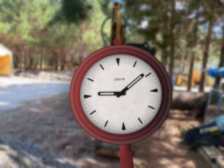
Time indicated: 9:09
